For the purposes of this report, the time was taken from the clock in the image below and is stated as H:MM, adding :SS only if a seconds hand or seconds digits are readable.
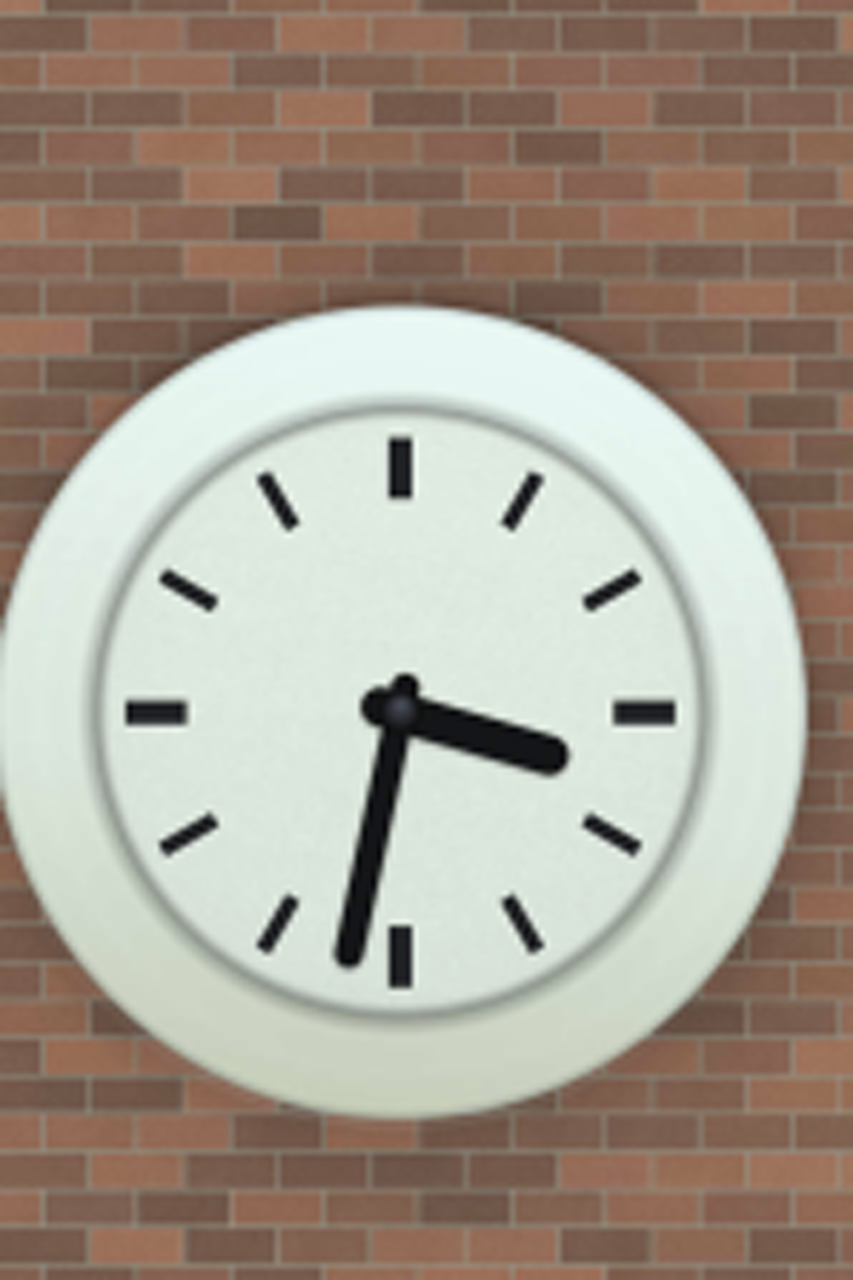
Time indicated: 3:32
